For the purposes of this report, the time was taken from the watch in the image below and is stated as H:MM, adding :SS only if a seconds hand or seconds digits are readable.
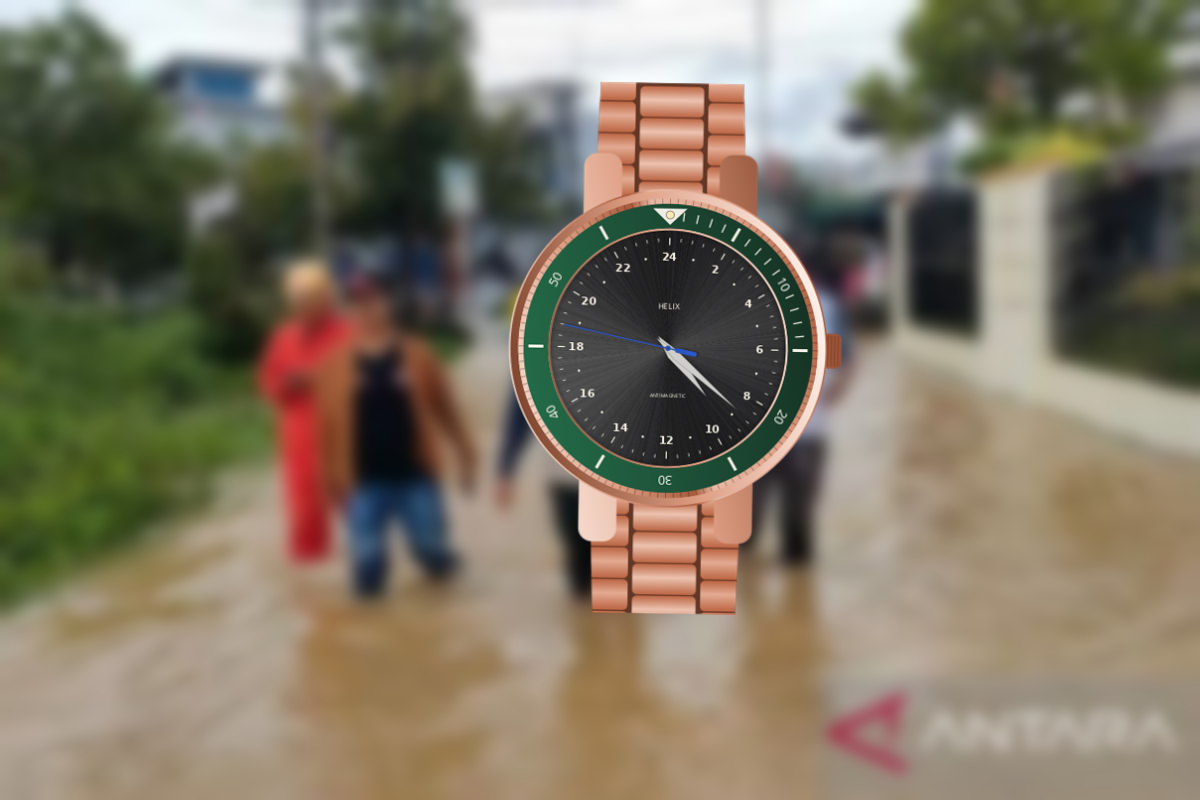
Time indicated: 9:21:47
